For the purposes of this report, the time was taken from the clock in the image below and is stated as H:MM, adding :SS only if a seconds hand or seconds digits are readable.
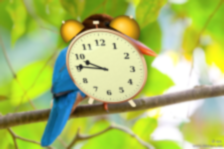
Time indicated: 9:46
